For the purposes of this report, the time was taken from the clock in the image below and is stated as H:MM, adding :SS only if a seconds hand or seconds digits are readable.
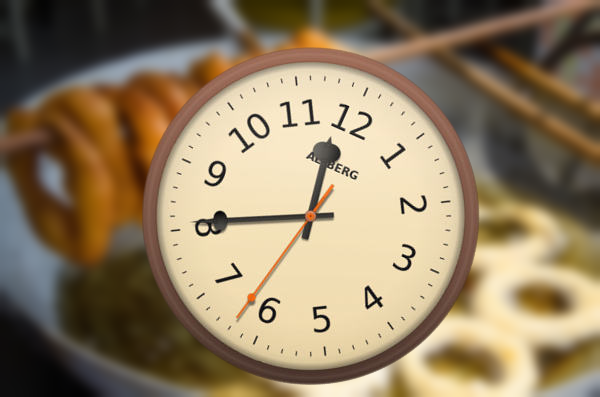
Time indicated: 11:40:32
